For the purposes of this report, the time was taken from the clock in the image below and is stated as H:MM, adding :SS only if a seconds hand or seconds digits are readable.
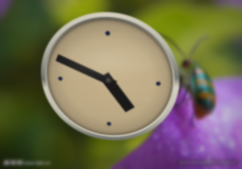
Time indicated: 4:49
